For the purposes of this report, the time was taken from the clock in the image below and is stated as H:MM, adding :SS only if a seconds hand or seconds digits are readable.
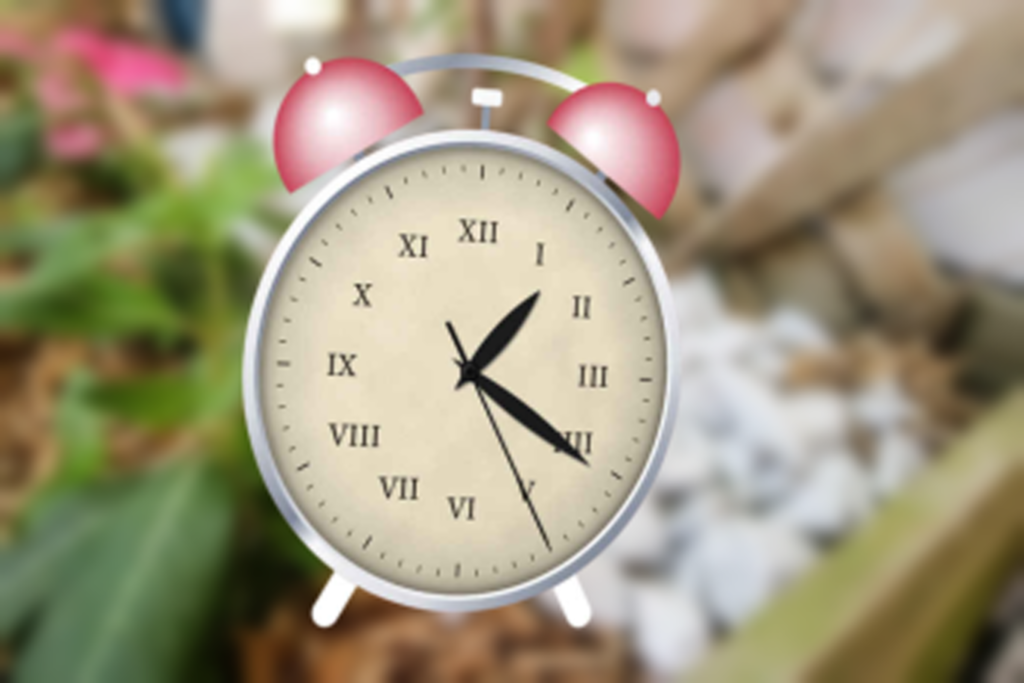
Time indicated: 1:20:25
